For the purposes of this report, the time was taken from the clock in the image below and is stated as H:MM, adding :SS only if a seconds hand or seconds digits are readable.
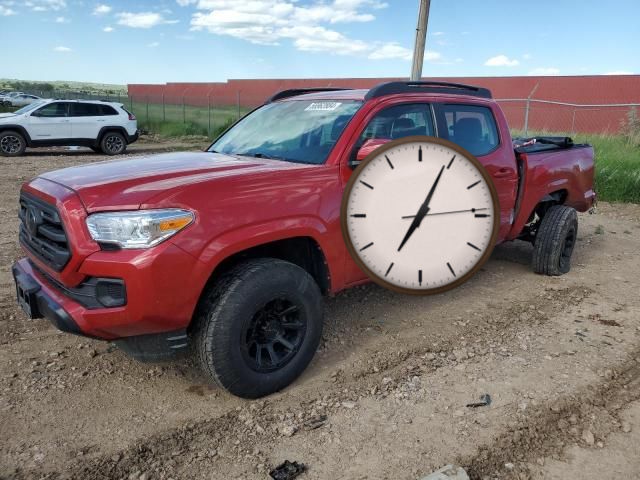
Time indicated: 7:04:14
